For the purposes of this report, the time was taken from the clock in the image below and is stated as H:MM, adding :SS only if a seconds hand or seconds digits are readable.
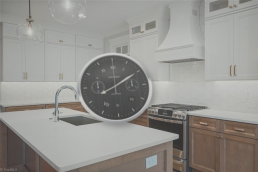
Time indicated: 8:10
